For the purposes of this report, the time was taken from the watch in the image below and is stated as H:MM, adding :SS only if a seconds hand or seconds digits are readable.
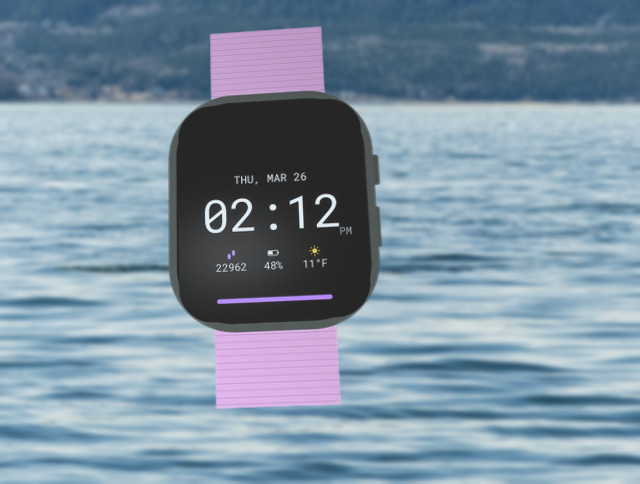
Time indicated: 2:12
